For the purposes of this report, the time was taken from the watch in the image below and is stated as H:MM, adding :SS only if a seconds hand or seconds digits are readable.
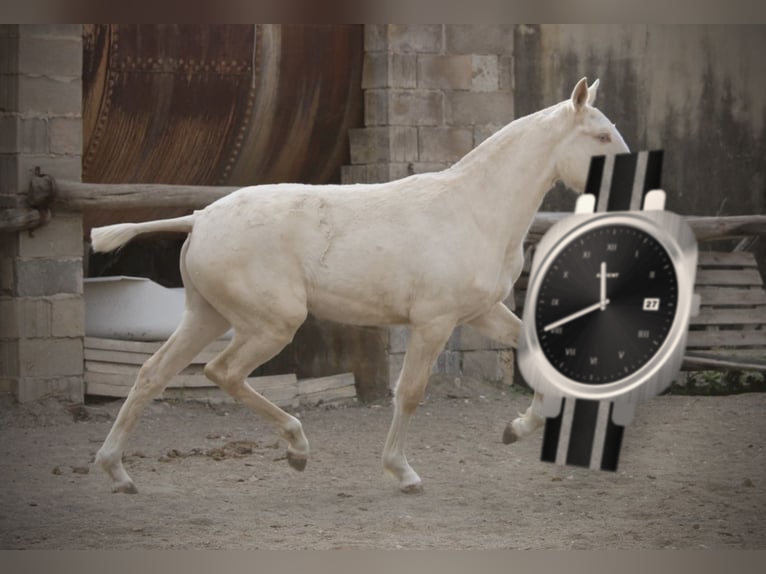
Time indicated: 11:41
